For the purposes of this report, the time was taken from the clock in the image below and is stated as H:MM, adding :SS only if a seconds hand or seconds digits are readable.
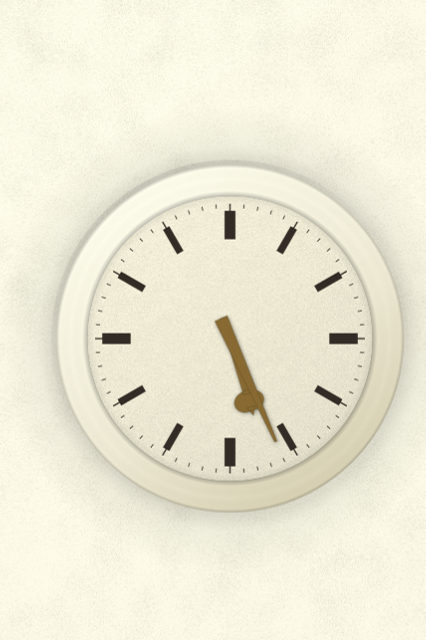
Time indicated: 5:26
